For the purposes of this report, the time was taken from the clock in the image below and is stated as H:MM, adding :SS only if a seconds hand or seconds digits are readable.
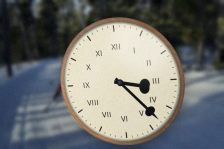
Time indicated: 3:23
